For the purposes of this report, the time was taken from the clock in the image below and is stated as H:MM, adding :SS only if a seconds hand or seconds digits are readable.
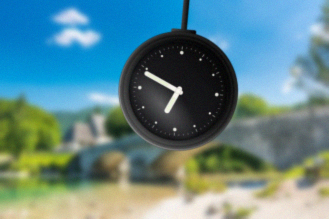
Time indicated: 6:49
